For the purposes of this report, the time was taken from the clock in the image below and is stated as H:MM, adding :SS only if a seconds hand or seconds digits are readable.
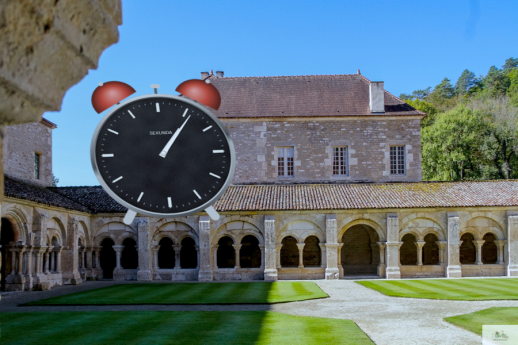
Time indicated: 1:06
